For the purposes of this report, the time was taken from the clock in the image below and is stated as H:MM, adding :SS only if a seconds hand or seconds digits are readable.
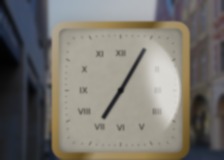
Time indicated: 7:05
